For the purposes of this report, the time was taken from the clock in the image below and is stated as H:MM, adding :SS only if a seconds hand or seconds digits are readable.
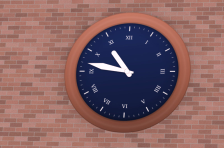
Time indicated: 10:47
